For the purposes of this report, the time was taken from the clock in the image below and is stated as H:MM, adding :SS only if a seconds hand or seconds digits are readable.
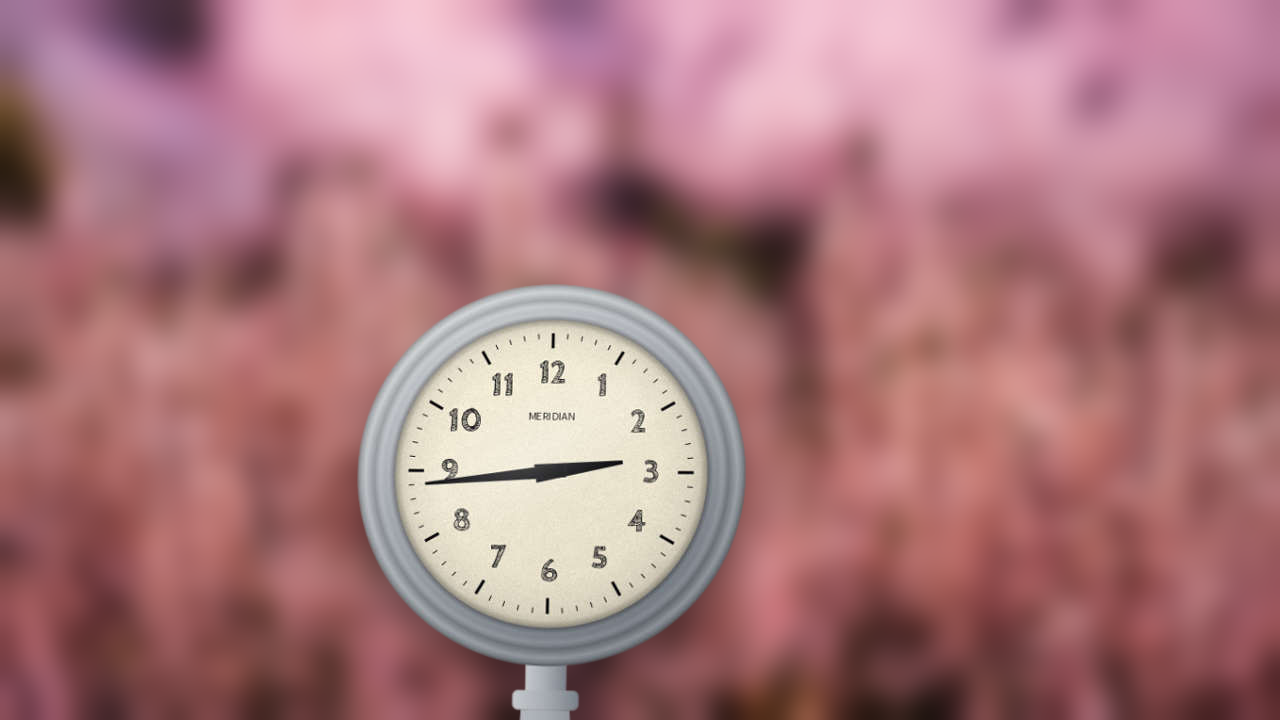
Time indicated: 2:44
